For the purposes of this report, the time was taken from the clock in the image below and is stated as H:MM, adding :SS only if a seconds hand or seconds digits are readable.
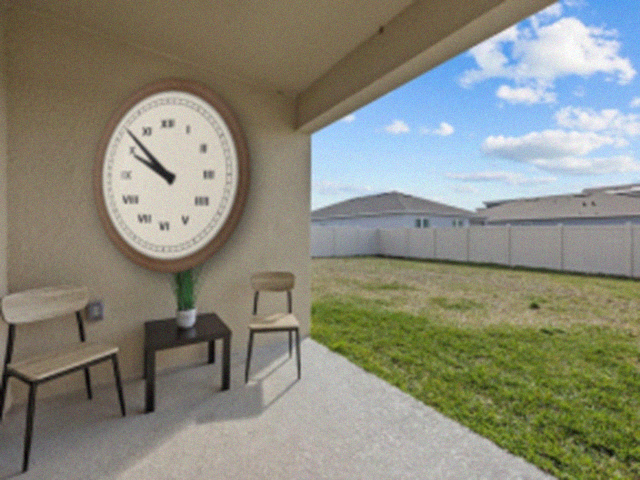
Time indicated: 9:52
